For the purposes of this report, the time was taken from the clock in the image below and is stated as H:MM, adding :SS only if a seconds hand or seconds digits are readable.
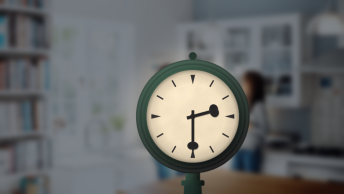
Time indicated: 2:30
